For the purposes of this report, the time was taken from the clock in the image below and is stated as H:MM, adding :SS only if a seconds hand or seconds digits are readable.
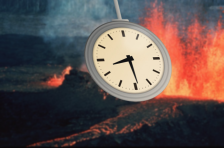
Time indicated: 8:29
